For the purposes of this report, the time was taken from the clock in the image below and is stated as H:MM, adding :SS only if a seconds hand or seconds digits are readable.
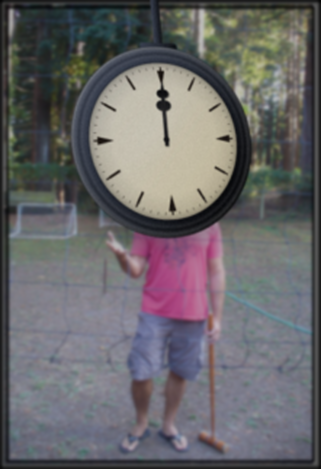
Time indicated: 12:00
